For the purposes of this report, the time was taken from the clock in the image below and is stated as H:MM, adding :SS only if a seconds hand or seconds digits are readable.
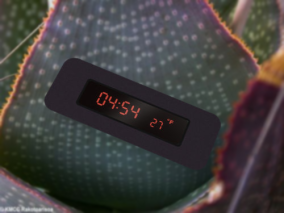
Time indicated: 4:54
